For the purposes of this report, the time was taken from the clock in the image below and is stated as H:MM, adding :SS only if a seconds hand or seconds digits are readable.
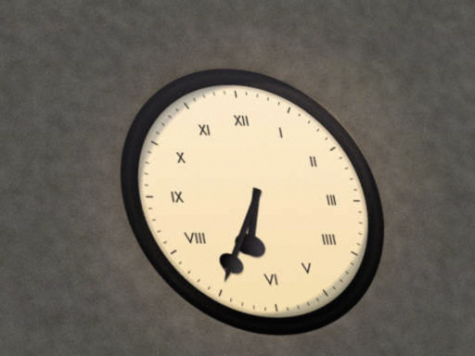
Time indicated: 6:35
